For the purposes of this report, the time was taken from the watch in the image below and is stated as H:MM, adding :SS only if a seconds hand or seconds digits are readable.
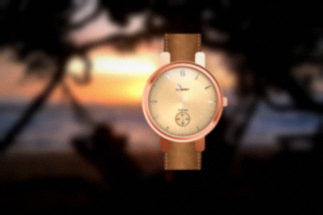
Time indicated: 11:29
